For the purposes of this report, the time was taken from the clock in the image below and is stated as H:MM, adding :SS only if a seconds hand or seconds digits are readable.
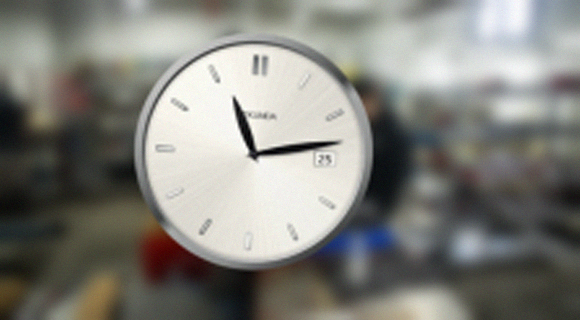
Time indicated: 11:13
